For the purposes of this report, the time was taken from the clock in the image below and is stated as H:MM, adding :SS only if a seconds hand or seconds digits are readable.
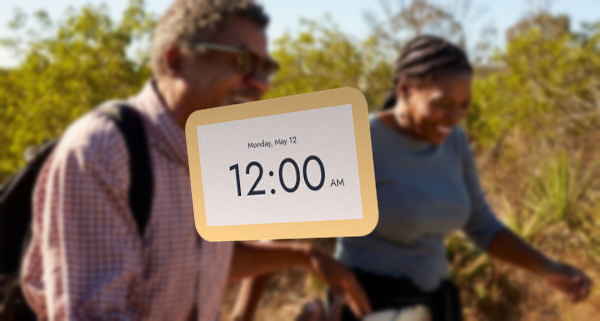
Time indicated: 12:00
